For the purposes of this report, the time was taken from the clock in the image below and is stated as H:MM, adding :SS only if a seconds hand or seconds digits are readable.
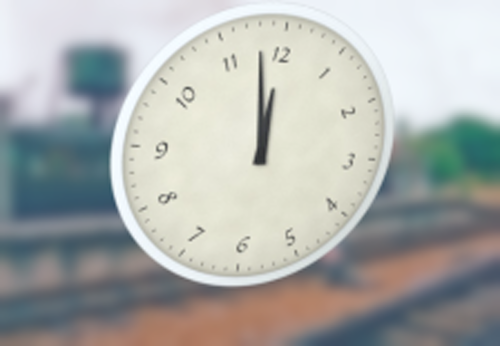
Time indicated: 11:58
